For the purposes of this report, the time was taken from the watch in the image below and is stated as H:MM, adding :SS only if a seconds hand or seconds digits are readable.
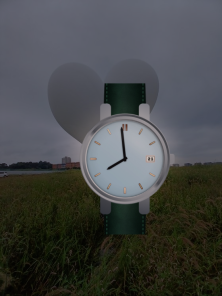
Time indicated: 7:59
